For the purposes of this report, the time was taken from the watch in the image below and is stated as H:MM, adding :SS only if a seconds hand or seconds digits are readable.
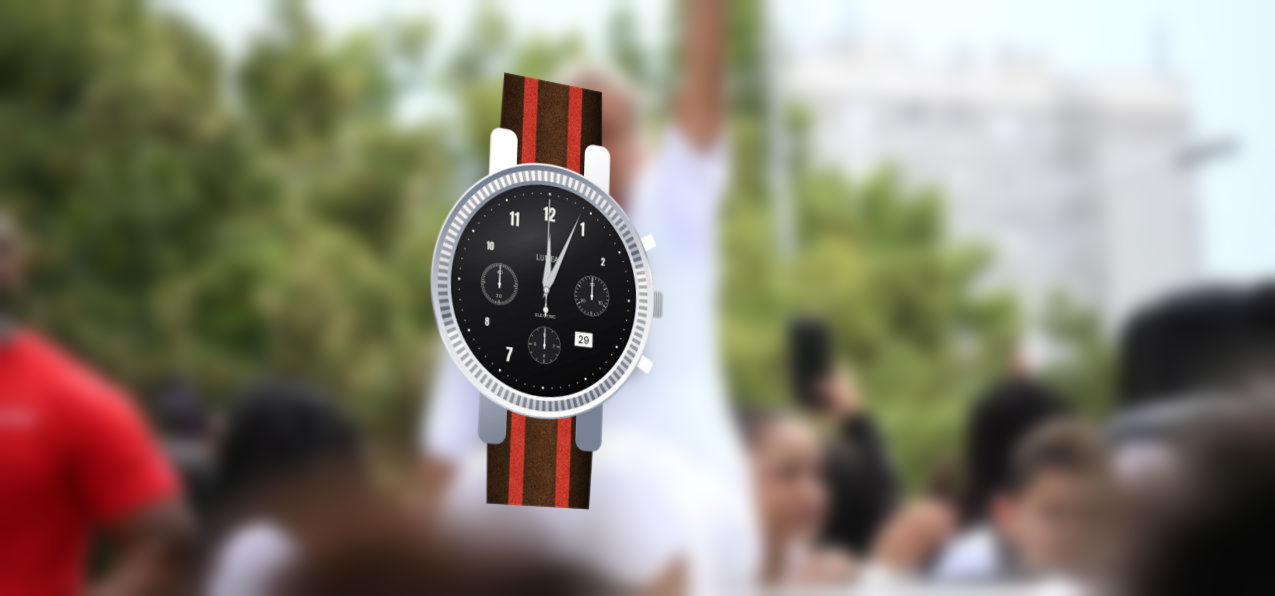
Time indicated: 12:04
